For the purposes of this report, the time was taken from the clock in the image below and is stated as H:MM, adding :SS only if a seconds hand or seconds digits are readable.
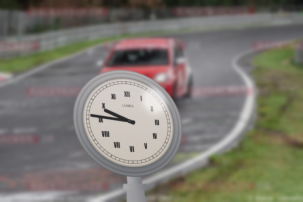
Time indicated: 9:46
